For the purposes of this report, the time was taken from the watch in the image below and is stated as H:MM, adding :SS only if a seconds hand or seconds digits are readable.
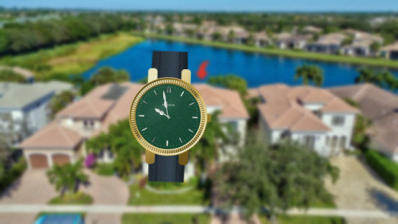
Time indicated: 9:58
